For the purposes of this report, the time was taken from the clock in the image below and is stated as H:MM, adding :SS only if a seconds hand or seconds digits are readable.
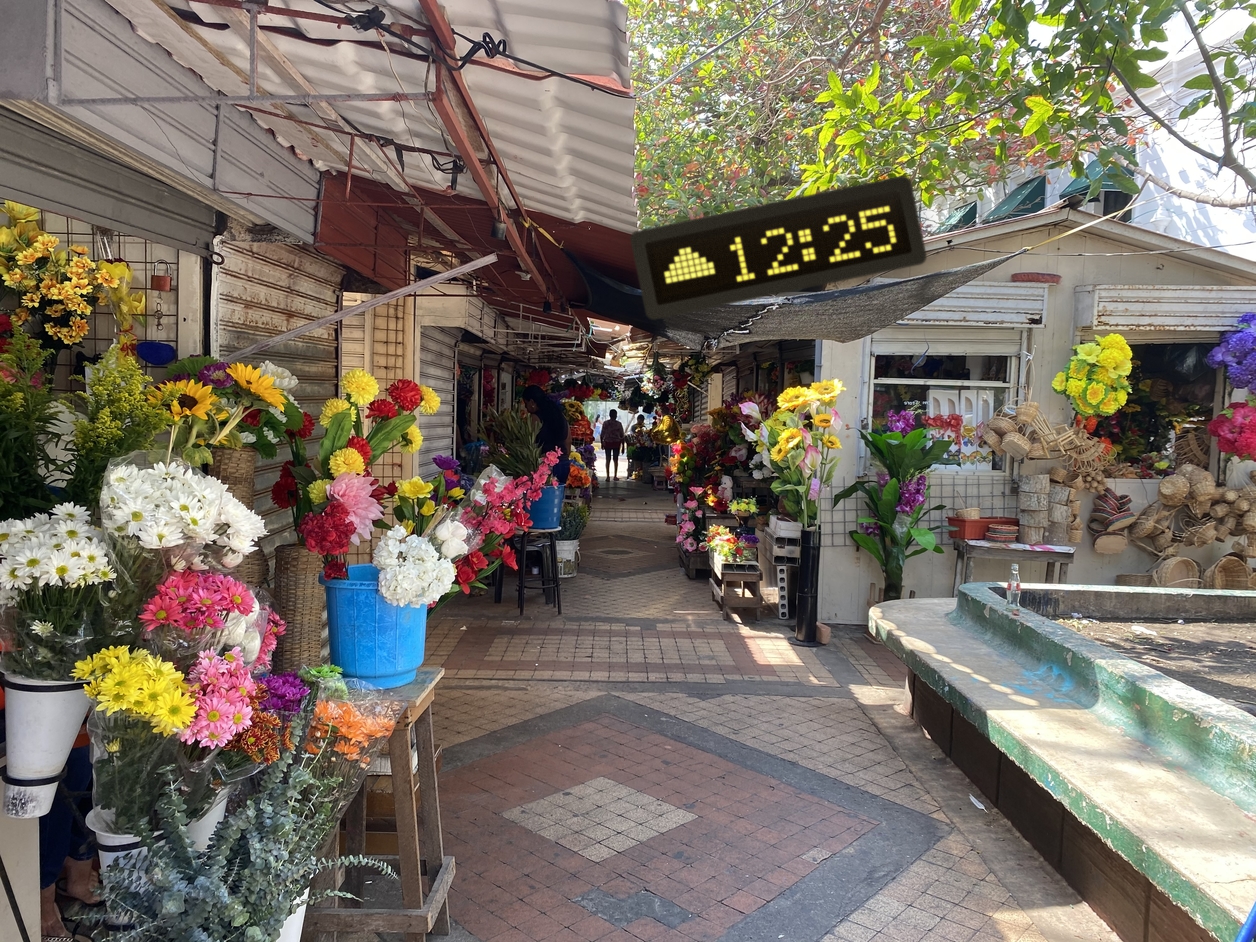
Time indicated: 12:25
